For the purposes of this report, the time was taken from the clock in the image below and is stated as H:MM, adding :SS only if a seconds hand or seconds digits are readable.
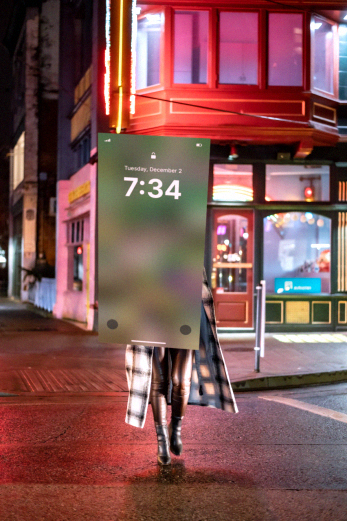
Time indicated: 7:34
